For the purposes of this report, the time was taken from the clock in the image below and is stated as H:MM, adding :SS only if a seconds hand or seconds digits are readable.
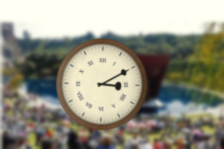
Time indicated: 3:10
